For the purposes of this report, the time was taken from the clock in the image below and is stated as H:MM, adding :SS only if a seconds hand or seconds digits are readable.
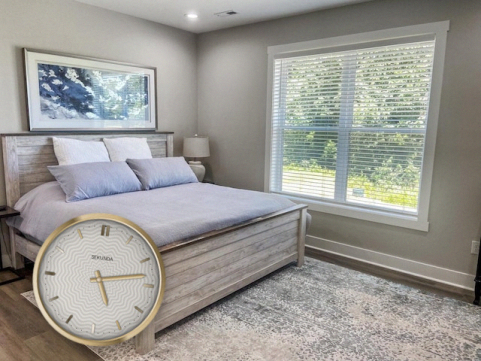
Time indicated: 5:13
